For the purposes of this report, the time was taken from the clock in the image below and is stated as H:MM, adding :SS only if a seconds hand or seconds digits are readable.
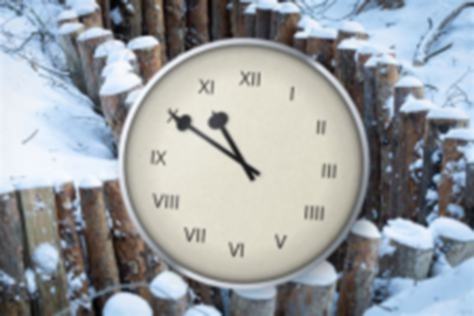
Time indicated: 10:50
